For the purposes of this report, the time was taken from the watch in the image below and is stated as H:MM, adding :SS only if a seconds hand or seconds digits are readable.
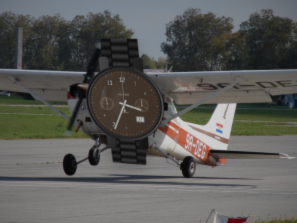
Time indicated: 3:34
